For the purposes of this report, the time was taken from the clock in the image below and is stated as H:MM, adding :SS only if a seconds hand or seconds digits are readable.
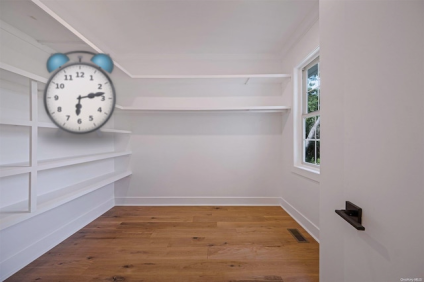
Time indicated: 6:13
